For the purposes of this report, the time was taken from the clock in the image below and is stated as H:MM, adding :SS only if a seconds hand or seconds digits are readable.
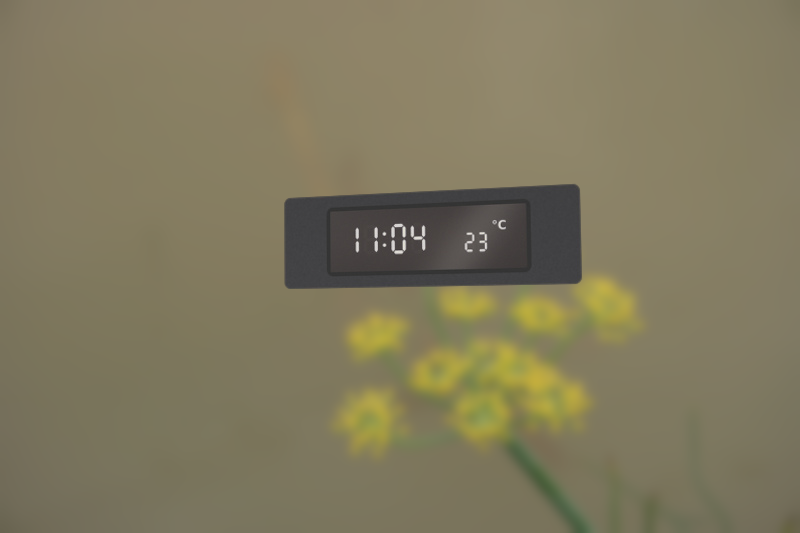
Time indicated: 11:04
